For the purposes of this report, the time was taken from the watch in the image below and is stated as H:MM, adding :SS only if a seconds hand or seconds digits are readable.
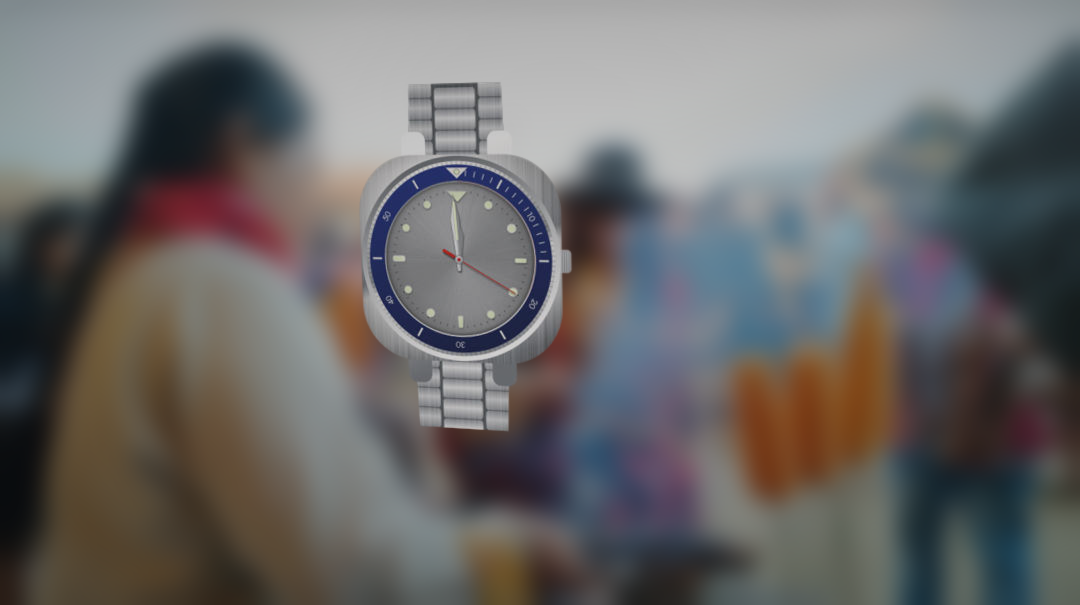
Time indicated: 11:59:20
